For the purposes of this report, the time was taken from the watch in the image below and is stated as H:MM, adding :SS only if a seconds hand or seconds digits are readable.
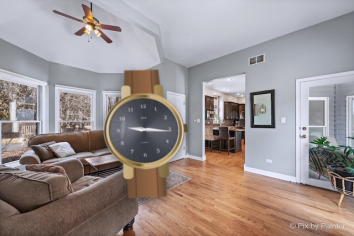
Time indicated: 9:16
